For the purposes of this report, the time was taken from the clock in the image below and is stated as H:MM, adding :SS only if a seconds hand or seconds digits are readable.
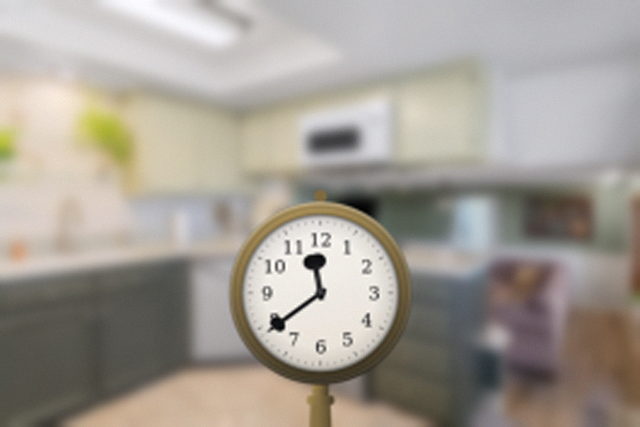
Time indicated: 11:39
